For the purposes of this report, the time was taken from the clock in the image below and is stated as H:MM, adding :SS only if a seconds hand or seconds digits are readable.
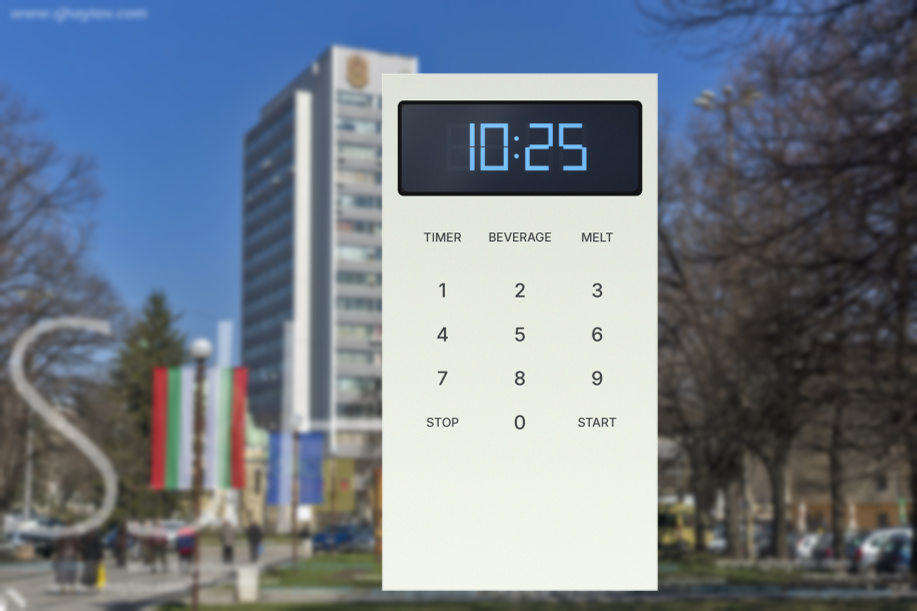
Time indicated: 10:25
